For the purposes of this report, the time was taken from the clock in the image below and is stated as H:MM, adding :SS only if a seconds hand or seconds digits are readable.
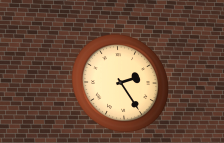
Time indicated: 2:25
